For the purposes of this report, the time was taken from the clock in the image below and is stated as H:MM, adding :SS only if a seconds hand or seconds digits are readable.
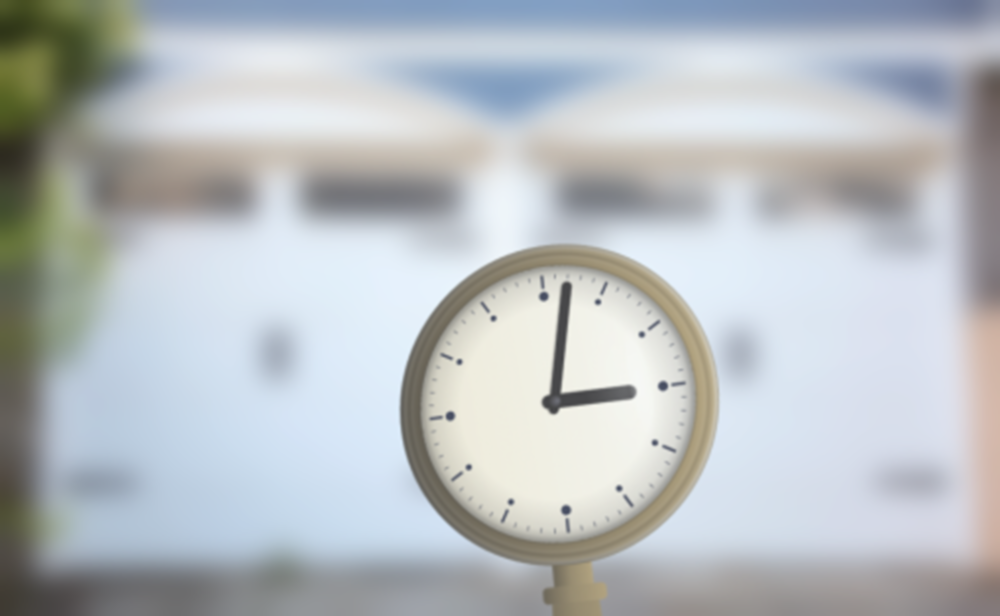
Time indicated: 3:02
